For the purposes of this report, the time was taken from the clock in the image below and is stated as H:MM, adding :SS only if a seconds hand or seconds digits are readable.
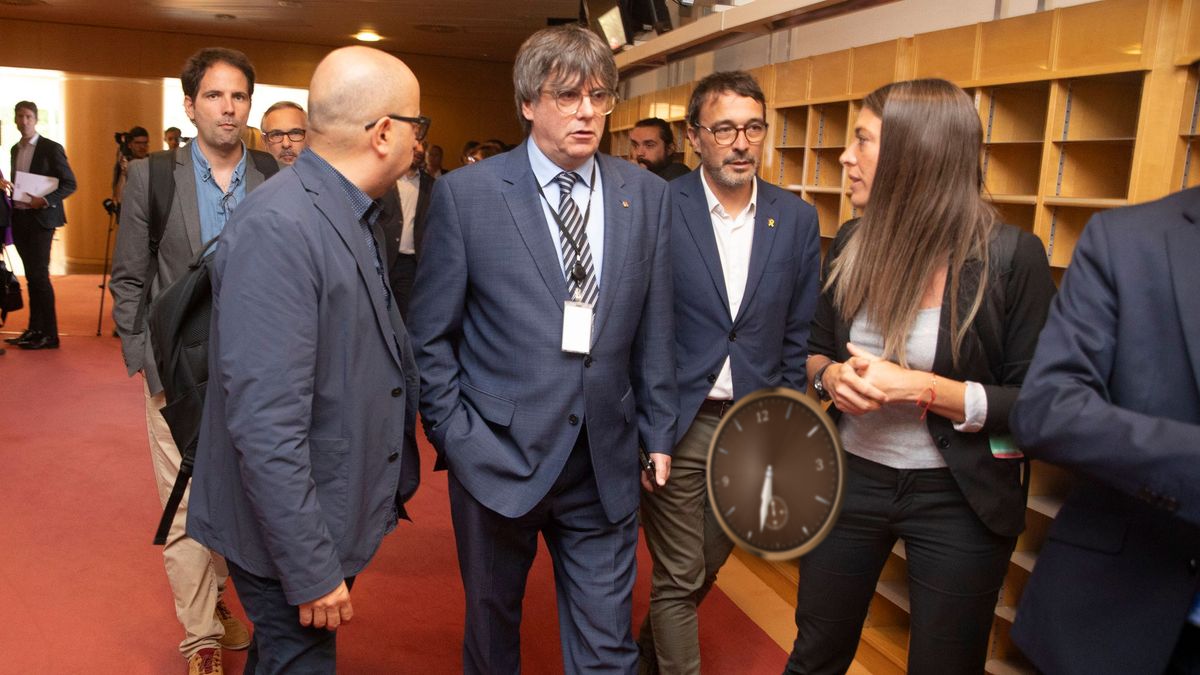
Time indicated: 6:33
